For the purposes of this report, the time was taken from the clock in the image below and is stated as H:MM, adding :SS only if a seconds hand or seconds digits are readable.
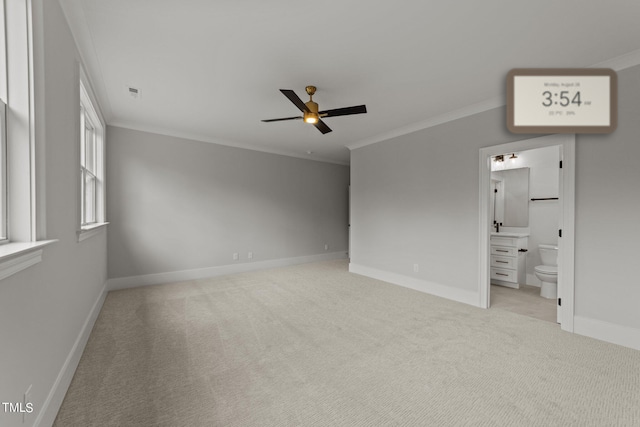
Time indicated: 3:54
